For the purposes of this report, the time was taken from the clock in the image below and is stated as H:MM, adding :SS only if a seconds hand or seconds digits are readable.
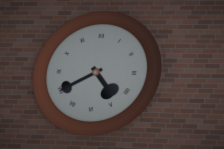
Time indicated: 4:40
